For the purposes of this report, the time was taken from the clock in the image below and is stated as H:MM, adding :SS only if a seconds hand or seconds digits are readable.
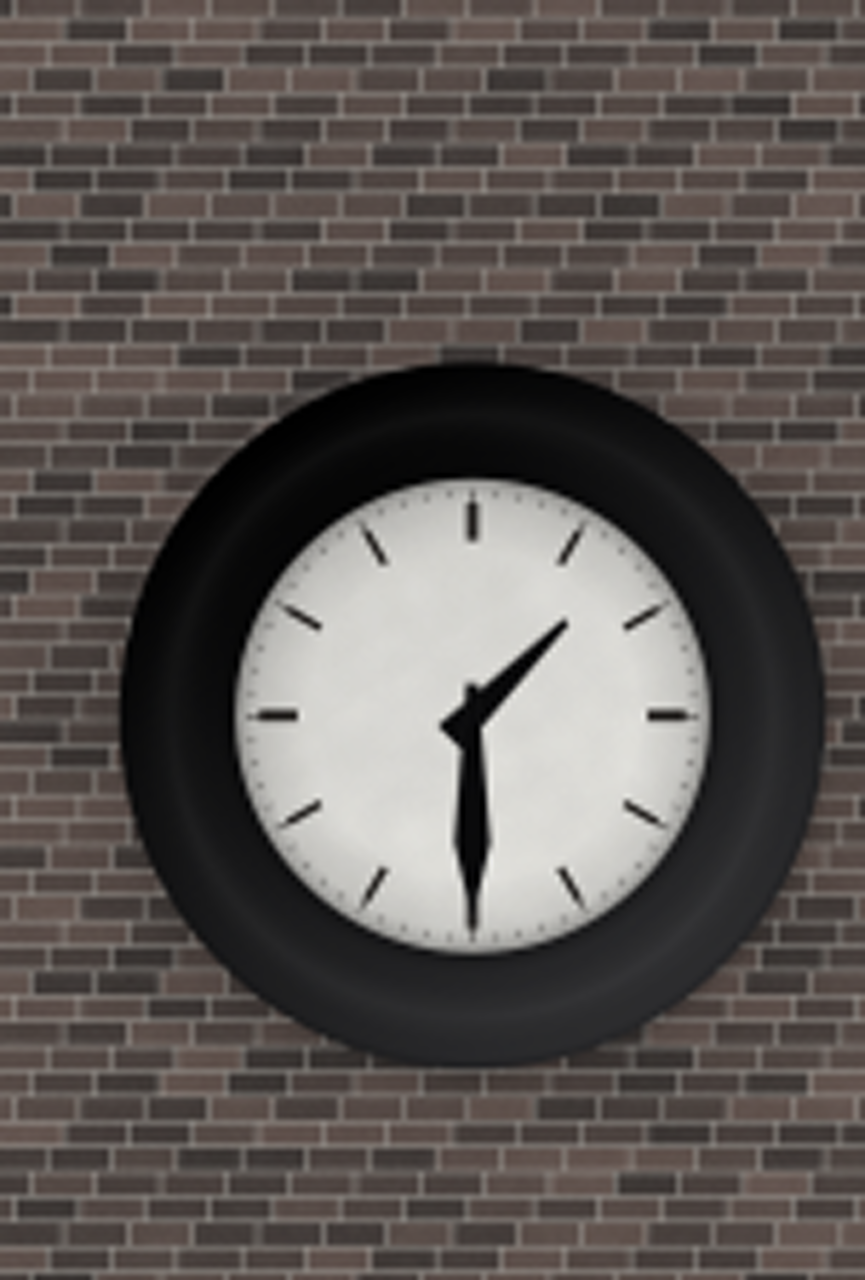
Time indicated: 1:30
